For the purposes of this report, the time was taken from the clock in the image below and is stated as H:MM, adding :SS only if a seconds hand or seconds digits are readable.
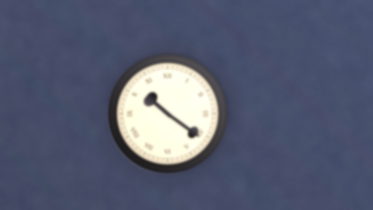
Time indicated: 10:21
